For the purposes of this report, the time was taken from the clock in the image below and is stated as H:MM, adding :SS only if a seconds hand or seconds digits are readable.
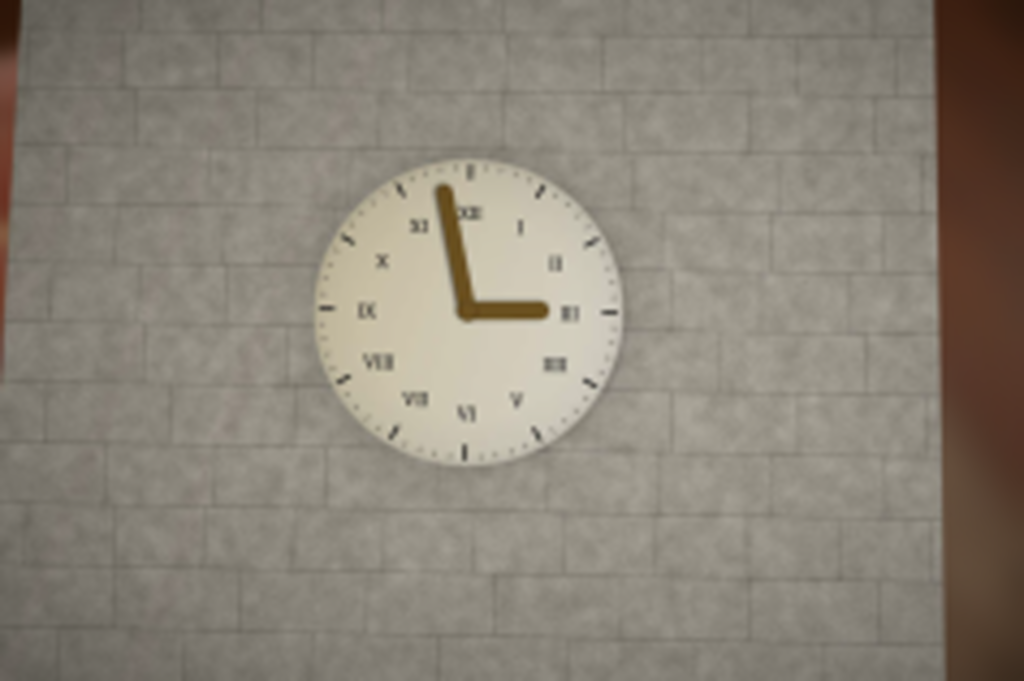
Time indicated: 2:58
